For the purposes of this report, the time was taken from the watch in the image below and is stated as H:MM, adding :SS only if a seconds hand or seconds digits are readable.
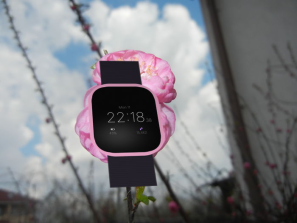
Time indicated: 22:18
